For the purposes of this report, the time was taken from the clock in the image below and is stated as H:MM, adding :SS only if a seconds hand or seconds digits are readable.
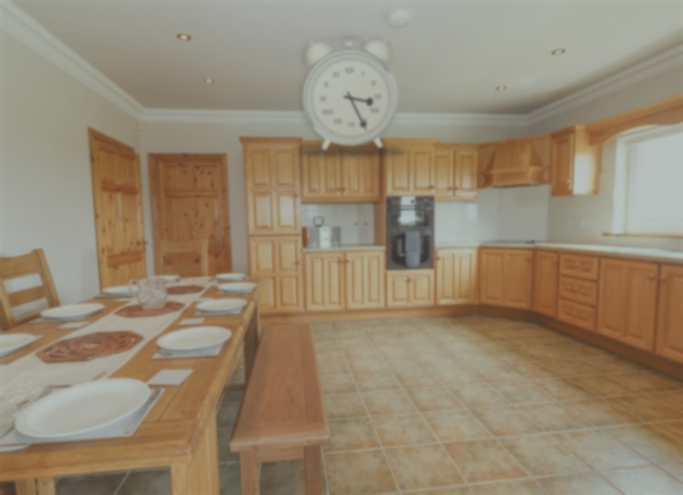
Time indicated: 3:26
